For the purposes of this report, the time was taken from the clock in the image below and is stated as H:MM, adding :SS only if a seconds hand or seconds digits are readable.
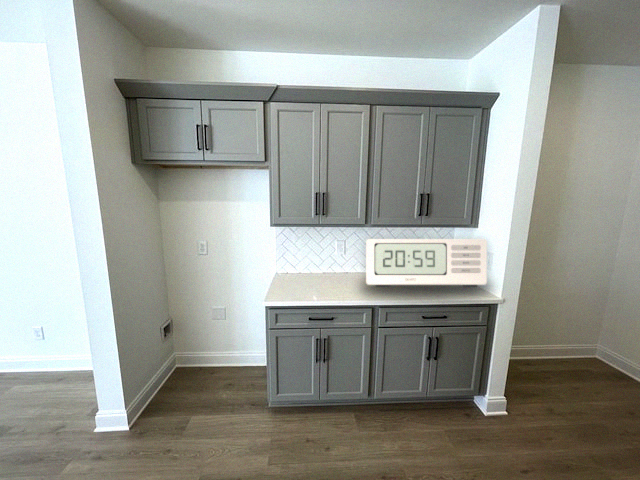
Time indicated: 20:59
